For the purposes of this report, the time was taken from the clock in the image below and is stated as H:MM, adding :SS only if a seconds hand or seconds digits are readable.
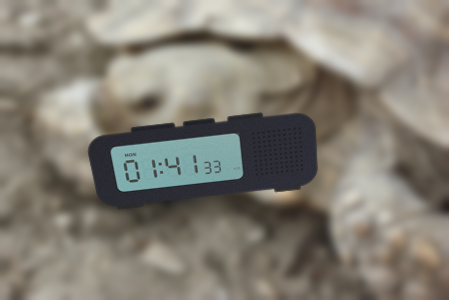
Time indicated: 1:41:33
